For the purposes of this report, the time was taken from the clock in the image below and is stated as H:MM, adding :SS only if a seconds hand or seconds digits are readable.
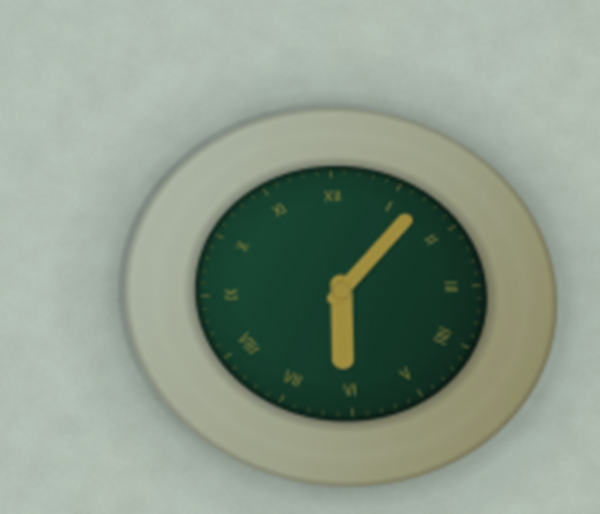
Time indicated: 6:07
